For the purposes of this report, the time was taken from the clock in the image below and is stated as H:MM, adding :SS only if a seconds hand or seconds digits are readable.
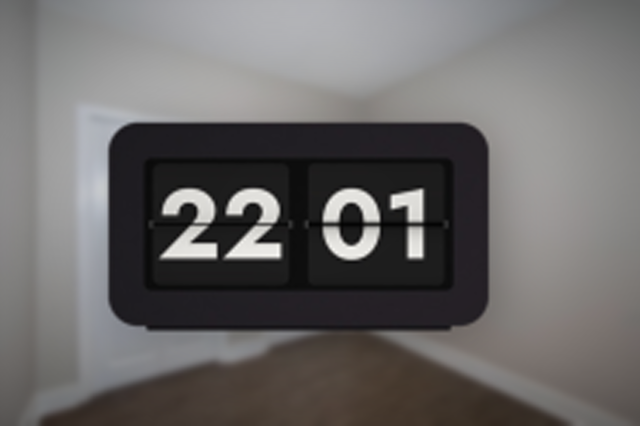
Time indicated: 22:01
